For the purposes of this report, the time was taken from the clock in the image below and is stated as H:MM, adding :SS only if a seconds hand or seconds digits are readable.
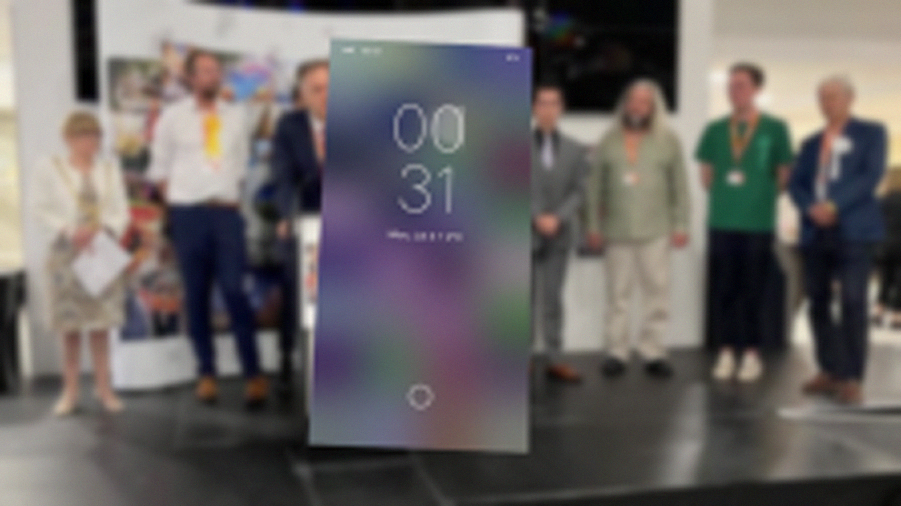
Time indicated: 0:31
